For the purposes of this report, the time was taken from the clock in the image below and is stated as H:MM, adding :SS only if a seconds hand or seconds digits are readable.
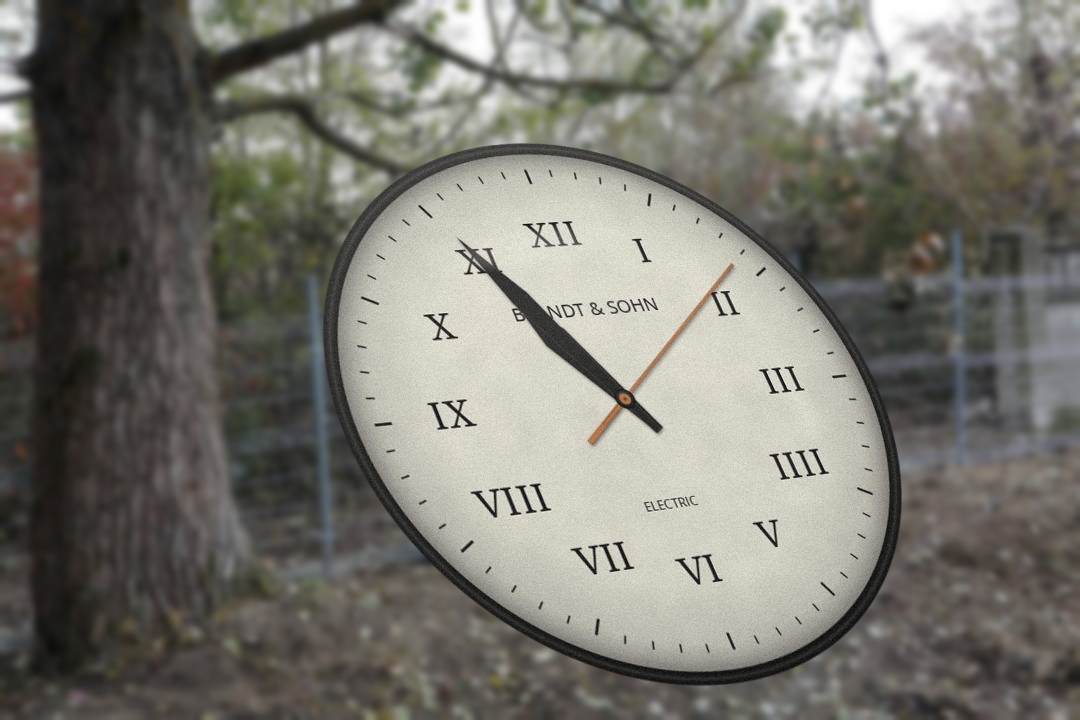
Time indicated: 10:55:09
